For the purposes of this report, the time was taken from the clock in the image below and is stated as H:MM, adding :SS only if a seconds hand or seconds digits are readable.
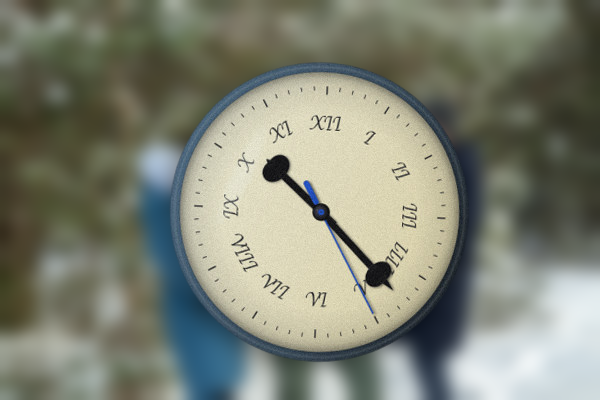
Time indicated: 10:22:25
